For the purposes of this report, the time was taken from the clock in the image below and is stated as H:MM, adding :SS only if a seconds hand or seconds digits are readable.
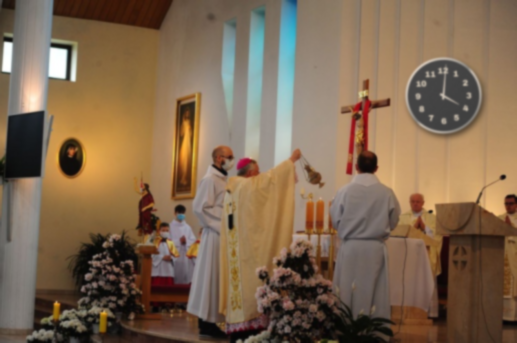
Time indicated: 4:01
